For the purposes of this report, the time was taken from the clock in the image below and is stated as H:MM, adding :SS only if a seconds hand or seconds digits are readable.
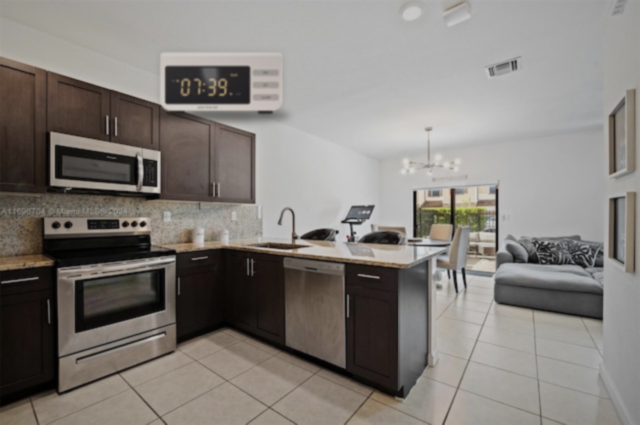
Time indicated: 7:39
